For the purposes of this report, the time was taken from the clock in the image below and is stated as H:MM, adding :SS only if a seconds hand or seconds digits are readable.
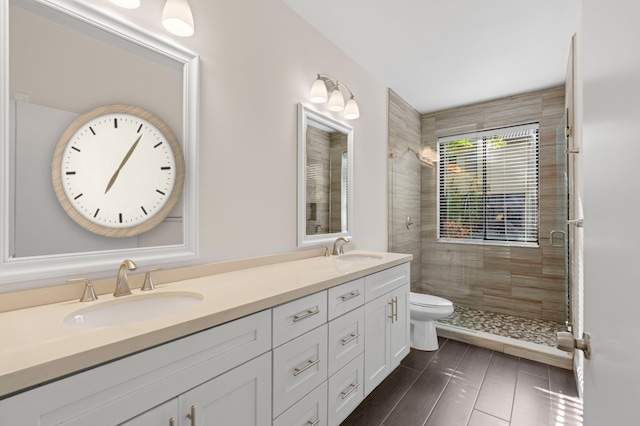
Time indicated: 7:06
